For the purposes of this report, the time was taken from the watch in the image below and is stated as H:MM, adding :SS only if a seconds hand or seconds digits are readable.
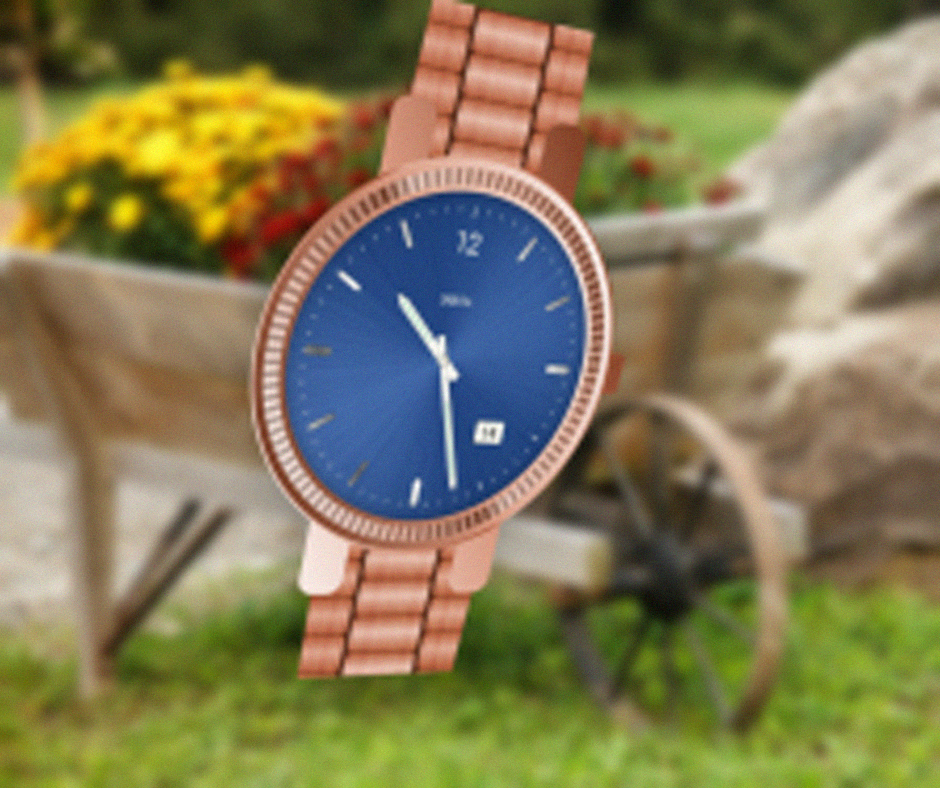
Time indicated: 10:27
